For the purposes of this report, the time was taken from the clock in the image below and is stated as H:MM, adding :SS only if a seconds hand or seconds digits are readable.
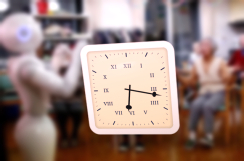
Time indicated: 6:17
